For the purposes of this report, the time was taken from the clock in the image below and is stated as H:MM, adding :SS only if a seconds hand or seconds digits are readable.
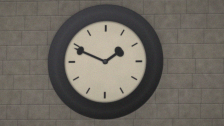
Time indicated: 1:49
